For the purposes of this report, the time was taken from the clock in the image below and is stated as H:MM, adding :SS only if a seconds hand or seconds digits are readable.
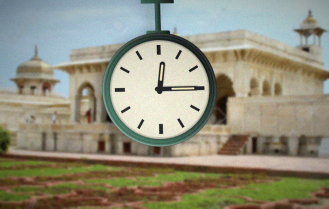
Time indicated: 12:15
